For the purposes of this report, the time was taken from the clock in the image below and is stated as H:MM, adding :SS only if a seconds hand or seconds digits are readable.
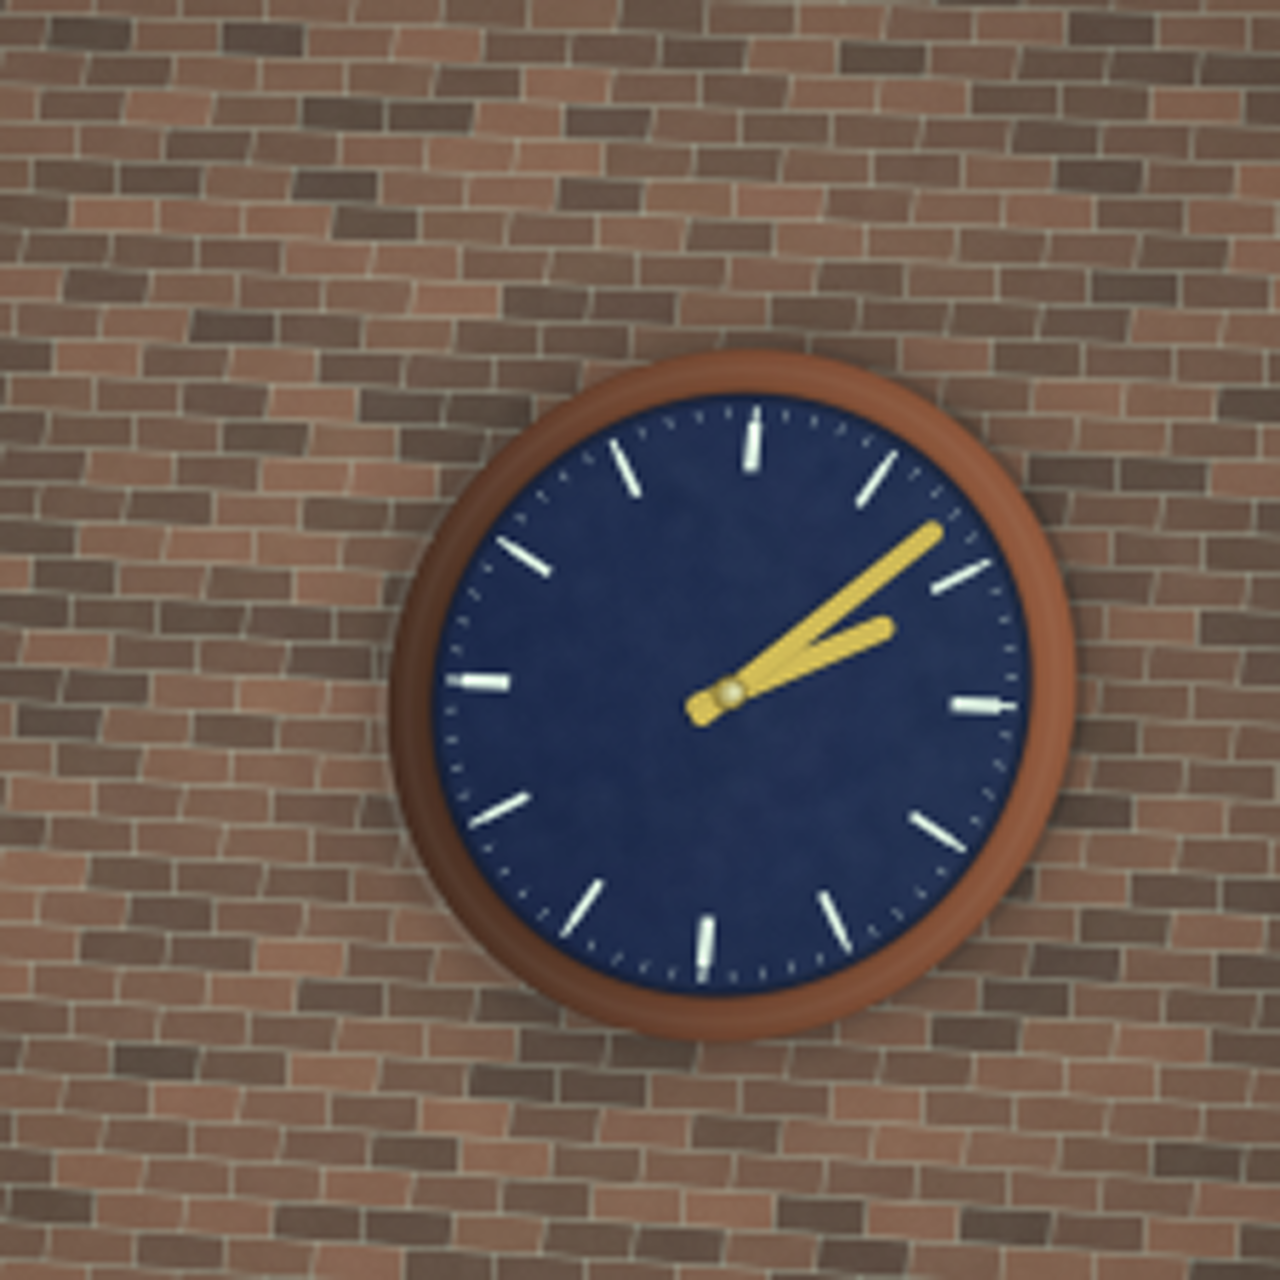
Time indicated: 2:08
